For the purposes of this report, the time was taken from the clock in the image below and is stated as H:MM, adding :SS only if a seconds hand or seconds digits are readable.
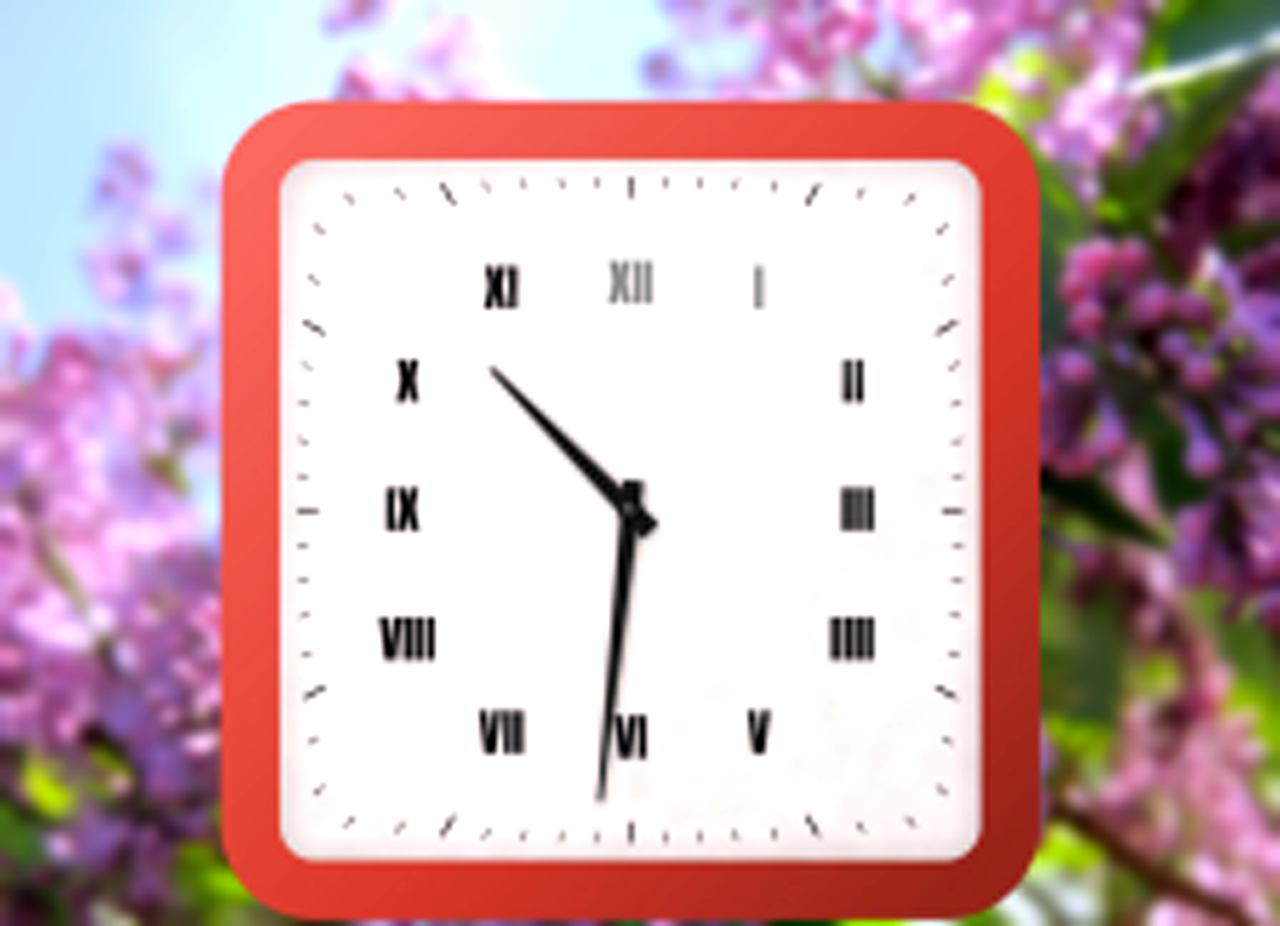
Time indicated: 10:31
